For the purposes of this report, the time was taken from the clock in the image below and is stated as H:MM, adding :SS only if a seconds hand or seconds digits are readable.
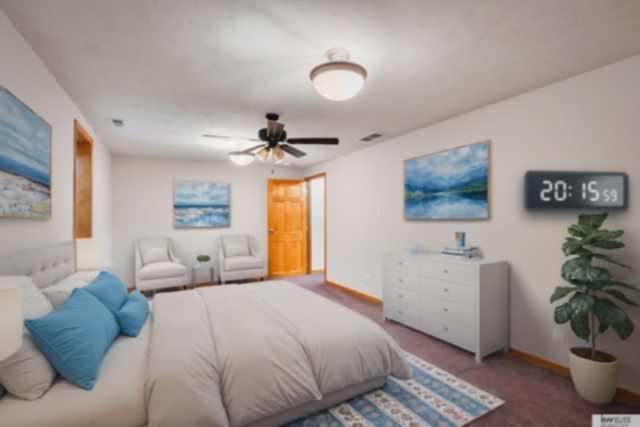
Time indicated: 20:15
